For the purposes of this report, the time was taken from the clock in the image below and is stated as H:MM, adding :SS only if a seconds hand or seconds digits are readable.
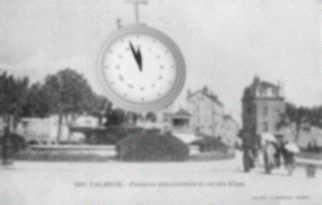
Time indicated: 11:57
